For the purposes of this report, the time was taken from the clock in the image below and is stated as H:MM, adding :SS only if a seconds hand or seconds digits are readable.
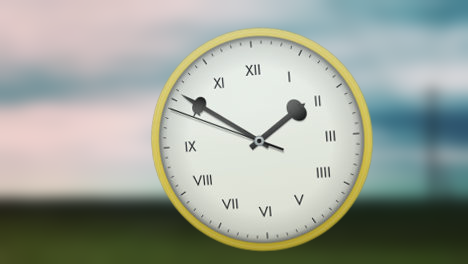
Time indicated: 1:50:49
